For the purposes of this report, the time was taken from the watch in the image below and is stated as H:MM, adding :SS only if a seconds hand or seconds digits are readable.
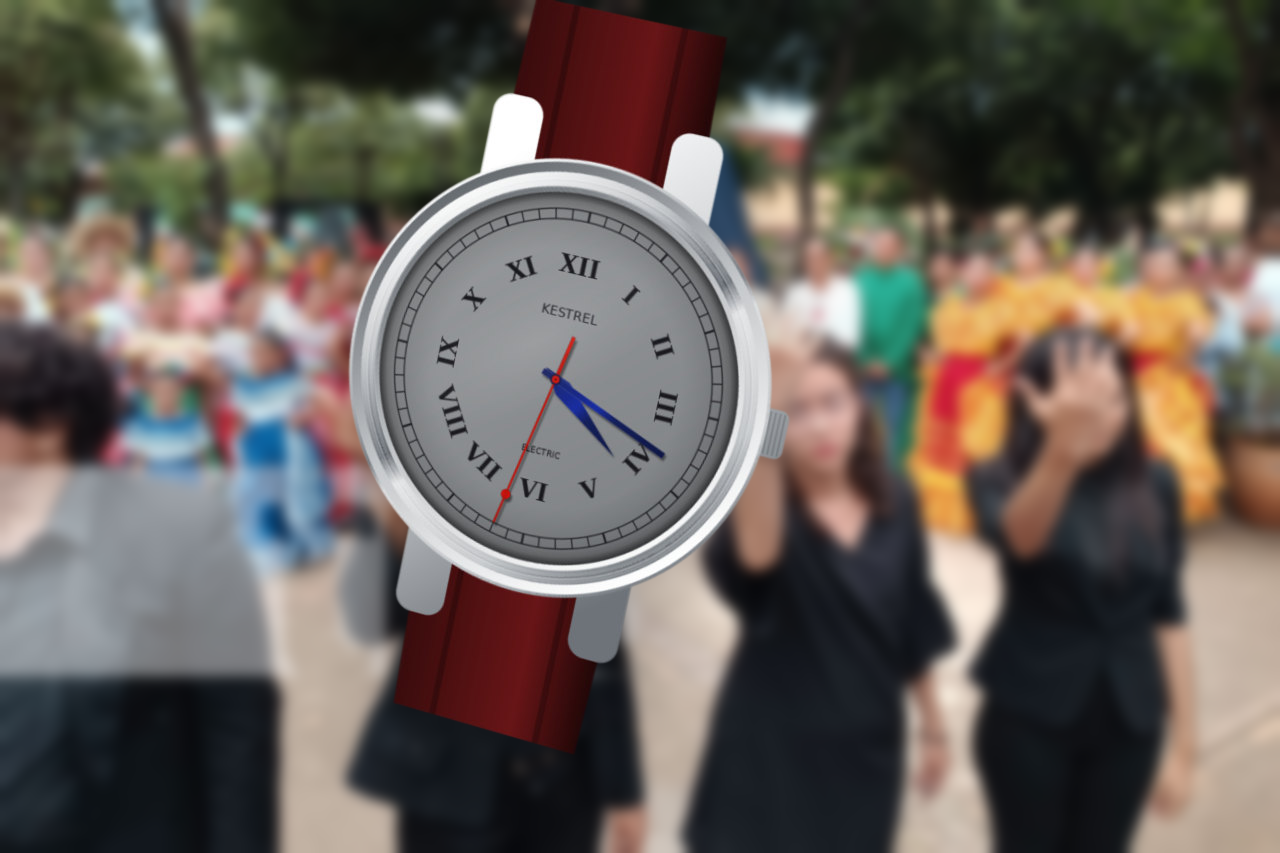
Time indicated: 4:18:32
